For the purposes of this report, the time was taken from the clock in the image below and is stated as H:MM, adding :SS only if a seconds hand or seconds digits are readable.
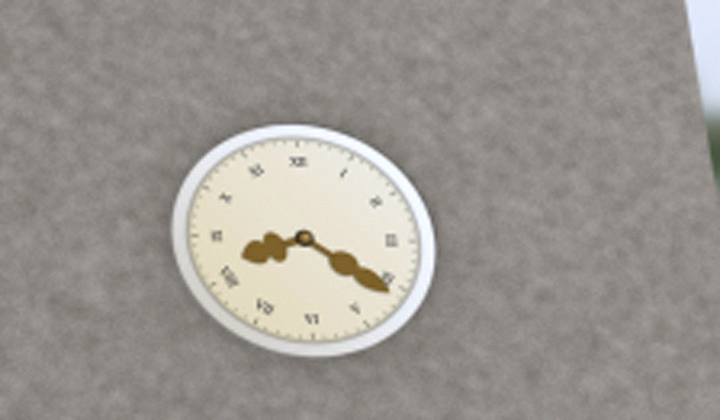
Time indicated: 8:21
